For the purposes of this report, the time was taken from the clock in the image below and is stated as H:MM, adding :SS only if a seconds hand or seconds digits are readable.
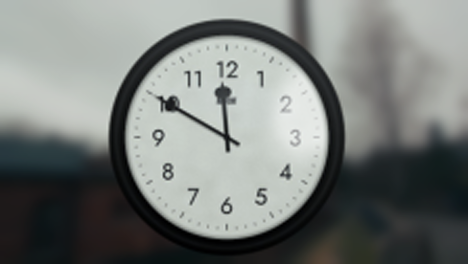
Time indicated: 11:50
